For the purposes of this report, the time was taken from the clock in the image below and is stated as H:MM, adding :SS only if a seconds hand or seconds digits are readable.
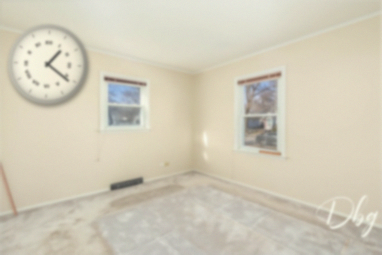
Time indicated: 1:21
